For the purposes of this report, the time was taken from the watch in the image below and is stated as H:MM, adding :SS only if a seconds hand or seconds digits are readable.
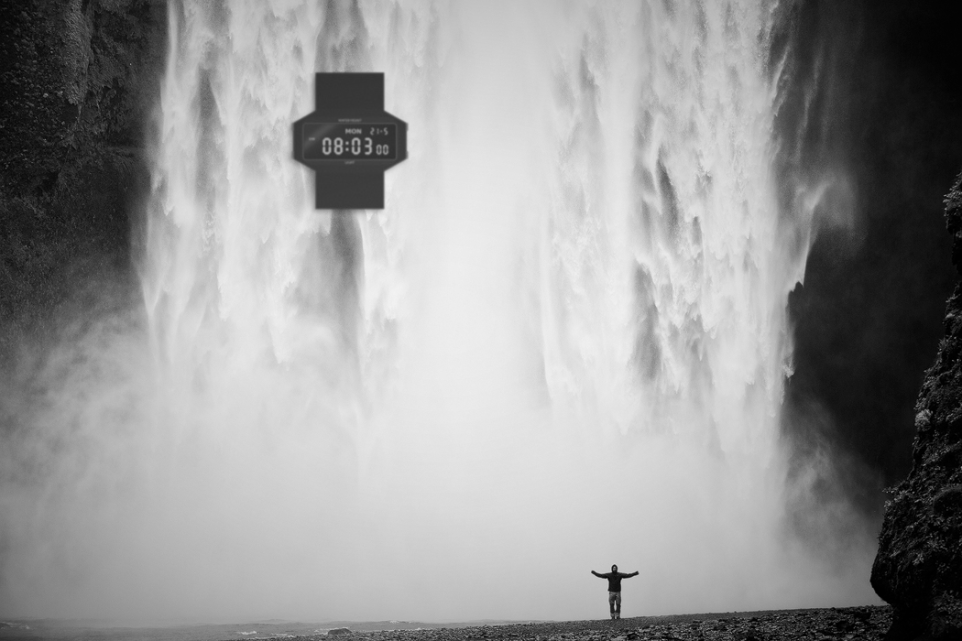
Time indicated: 8:03:00
